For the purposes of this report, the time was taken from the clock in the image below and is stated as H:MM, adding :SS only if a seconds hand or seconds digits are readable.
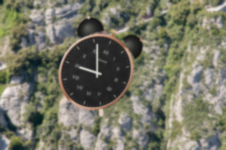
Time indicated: 8:56
